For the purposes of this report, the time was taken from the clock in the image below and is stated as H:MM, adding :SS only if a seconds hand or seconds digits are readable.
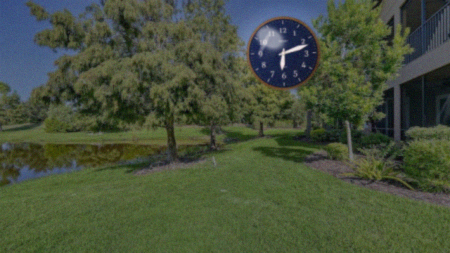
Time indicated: 6:12
